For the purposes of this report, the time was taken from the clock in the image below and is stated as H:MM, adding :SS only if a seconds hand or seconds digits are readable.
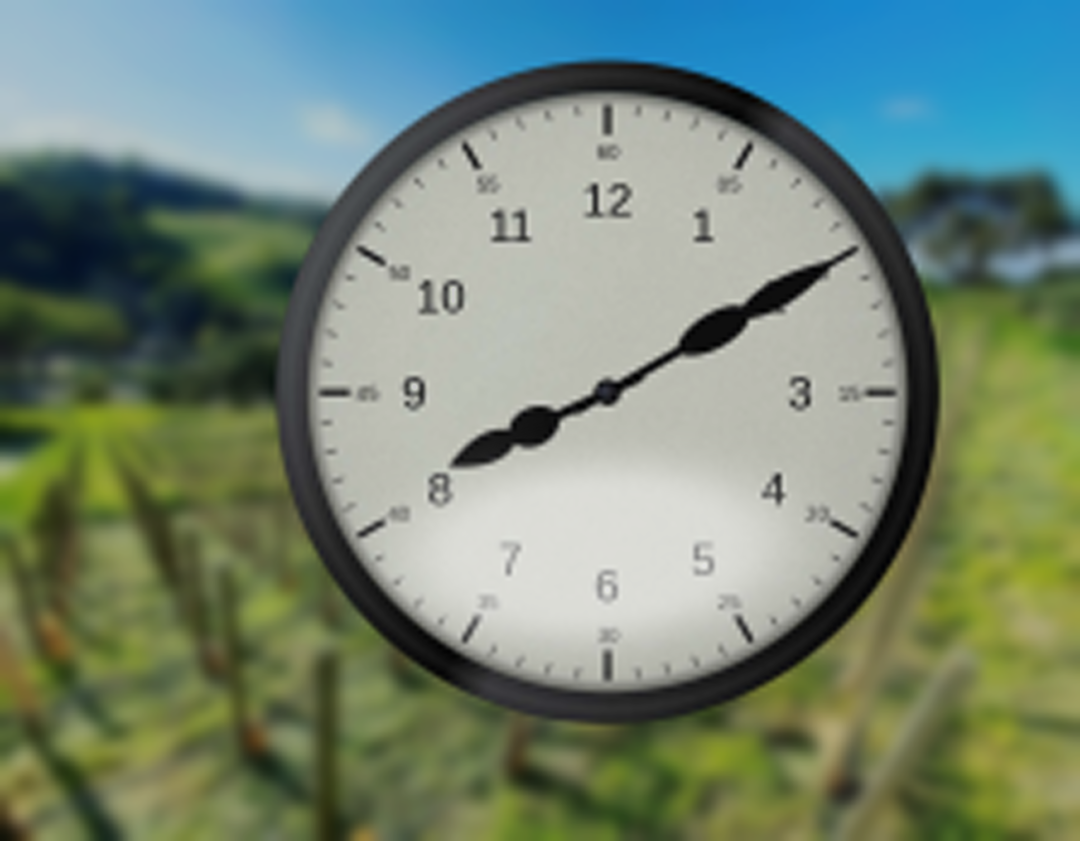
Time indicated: 8:10
